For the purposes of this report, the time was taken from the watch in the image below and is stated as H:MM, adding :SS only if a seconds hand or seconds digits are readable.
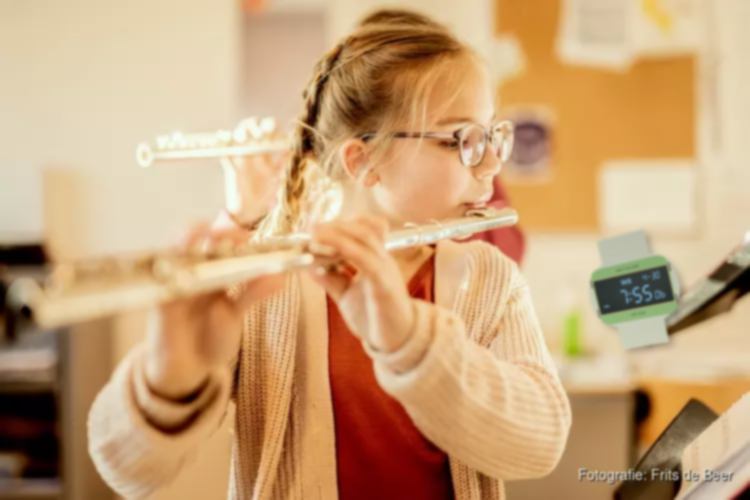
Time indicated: 7:55
